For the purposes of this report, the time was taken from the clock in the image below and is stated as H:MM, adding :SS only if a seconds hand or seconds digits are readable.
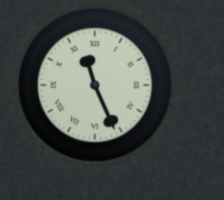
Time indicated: 11:26
